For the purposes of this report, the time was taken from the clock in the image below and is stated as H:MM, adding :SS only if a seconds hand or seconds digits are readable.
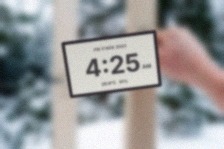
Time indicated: 4:25
